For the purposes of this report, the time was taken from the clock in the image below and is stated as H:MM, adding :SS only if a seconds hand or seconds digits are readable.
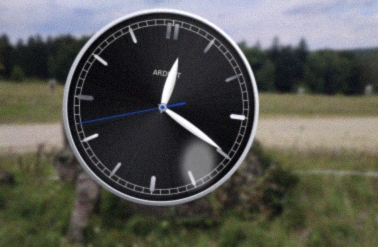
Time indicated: 12:19:42
